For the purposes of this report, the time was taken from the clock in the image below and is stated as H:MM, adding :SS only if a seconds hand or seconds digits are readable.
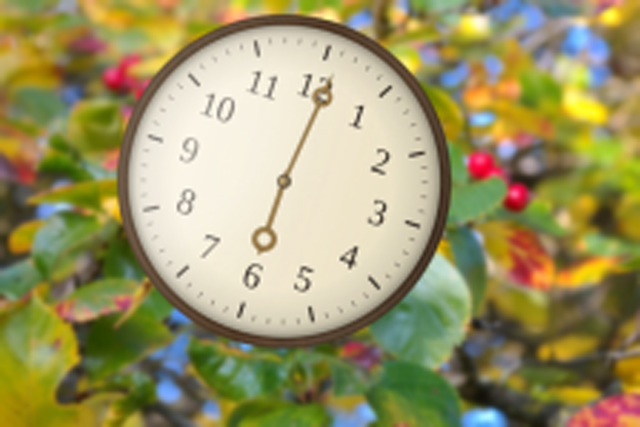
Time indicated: 6:01
